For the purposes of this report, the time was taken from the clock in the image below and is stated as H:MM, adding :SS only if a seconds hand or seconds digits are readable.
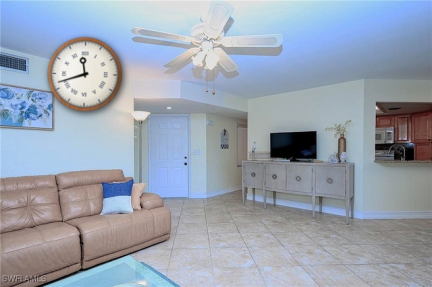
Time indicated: 11:42
